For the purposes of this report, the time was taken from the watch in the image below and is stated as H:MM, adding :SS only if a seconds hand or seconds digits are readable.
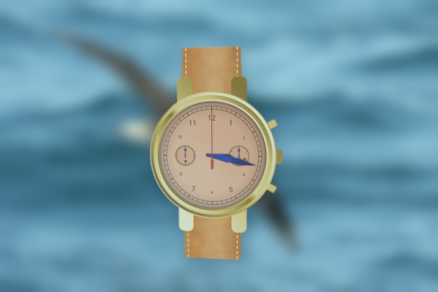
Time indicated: 3:17
